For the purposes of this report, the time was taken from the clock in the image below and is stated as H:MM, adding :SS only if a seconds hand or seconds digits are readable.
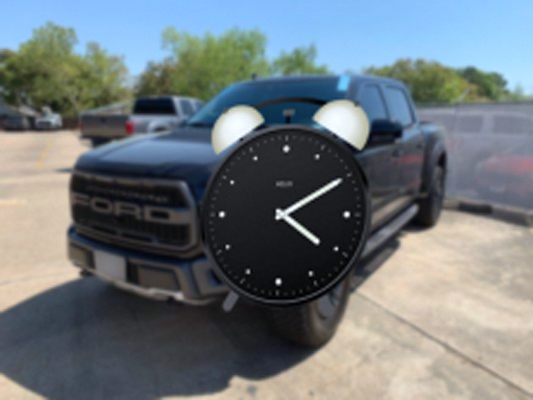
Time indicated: 4:10
